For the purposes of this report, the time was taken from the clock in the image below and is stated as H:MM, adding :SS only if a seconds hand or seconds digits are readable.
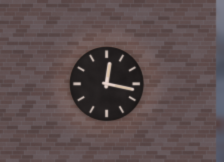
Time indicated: 12:17
